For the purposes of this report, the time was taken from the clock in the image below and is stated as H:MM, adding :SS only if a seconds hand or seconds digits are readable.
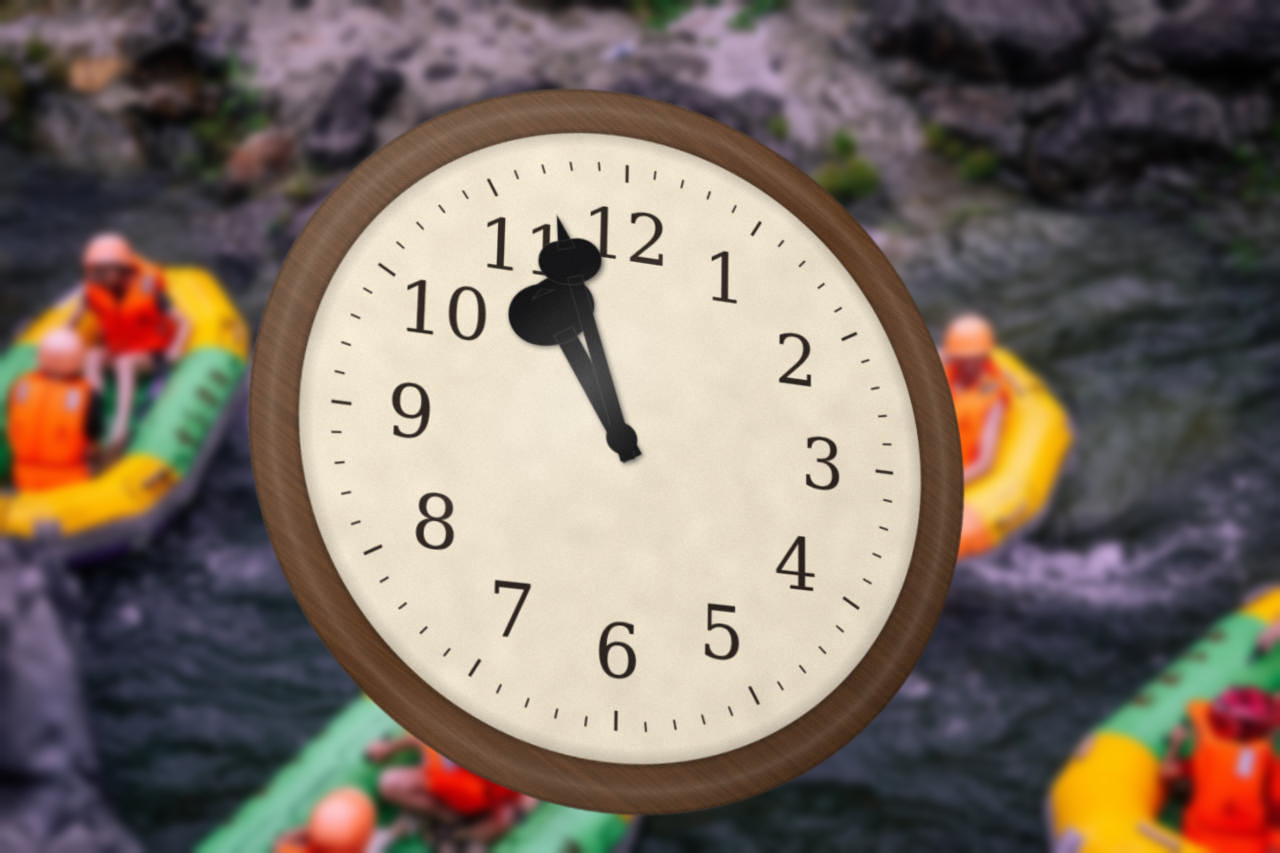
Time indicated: 10:57
